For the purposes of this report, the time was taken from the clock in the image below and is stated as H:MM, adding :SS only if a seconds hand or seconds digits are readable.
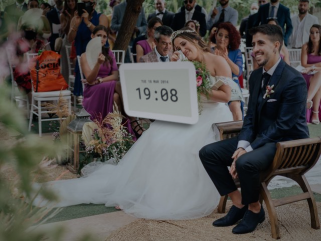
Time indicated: 19:08
